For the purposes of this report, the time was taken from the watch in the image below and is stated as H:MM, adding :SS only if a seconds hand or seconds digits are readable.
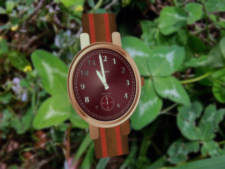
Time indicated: 10:59
